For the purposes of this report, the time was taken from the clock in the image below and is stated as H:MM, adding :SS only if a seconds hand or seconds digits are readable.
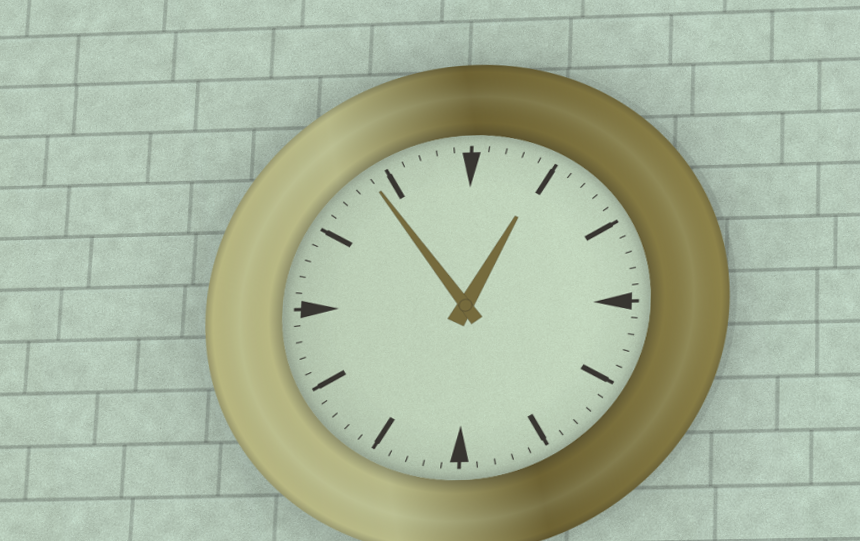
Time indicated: 12:54
